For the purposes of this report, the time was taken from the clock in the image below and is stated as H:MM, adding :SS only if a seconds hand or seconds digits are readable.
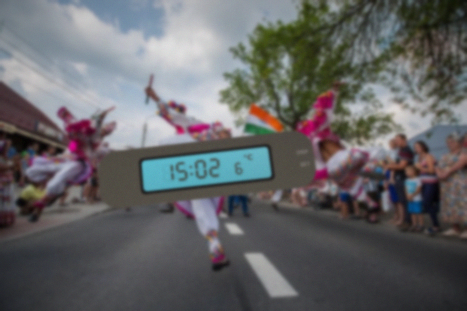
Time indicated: 15:02
